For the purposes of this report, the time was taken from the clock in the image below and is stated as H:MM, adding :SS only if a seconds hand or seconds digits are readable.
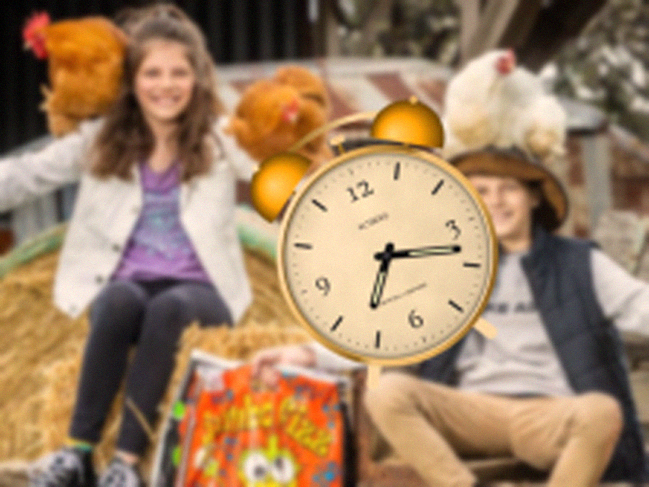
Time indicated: 7:18
